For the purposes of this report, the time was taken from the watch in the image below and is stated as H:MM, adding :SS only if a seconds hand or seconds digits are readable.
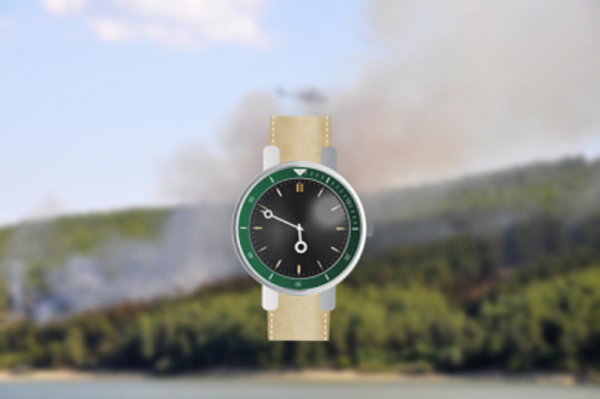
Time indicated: 5:49
